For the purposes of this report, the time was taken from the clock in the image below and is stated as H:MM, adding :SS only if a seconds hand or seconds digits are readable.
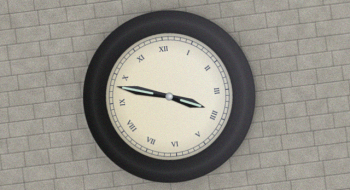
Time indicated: 3:48
